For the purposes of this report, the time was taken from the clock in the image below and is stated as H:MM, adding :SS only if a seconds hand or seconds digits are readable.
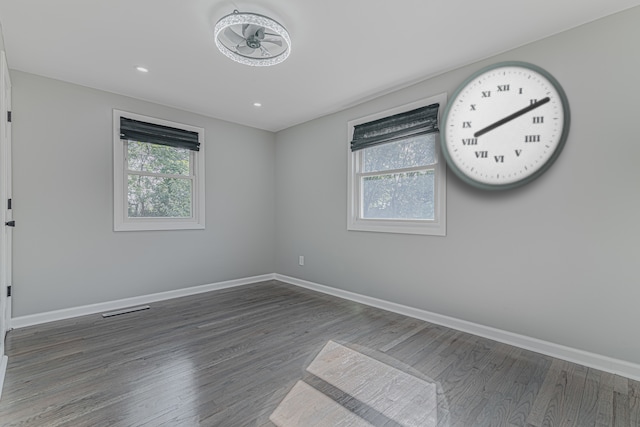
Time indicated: 8:11
